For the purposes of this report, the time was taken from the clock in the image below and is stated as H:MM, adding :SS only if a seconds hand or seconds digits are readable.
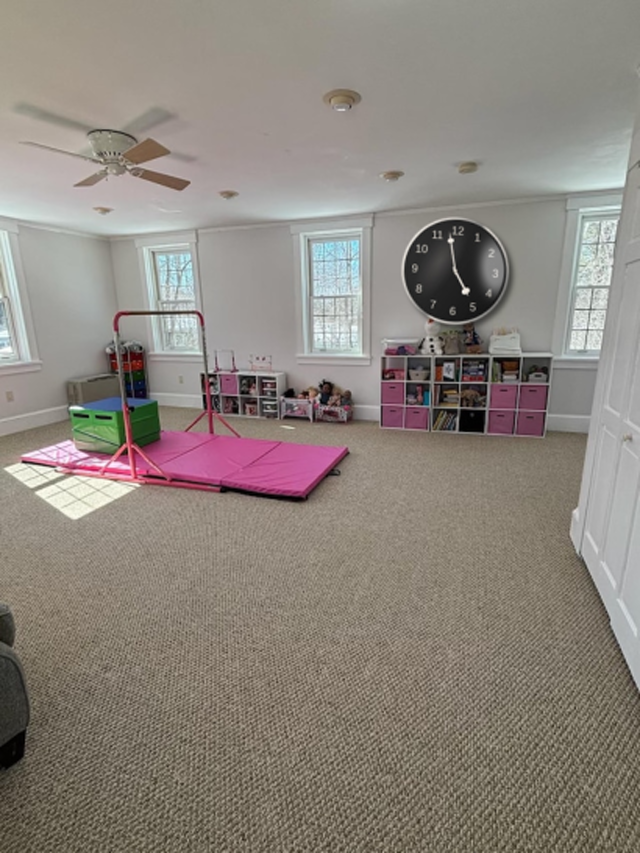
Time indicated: 4:58
